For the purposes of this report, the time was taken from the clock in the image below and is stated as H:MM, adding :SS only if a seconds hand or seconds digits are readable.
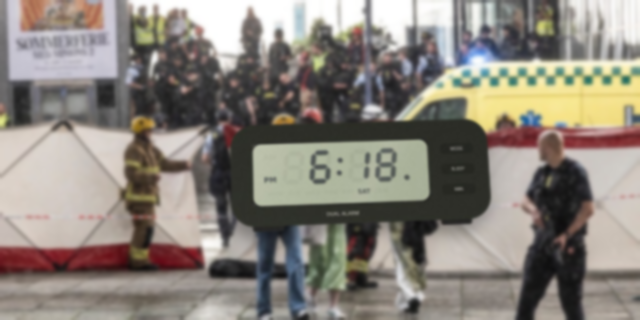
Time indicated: 6:18
